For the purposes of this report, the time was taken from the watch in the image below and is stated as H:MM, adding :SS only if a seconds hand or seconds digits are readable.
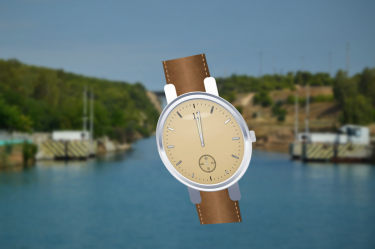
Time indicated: 12:01
